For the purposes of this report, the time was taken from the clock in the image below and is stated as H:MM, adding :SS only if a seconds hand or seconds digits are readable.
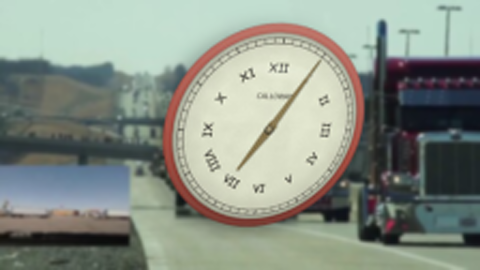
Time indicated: 7:05
